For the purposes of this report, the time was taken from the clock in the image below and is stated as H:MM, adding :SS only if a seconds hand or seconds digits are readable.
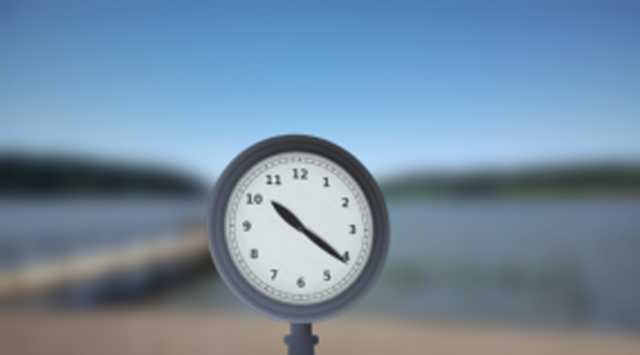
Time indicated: 10:21
